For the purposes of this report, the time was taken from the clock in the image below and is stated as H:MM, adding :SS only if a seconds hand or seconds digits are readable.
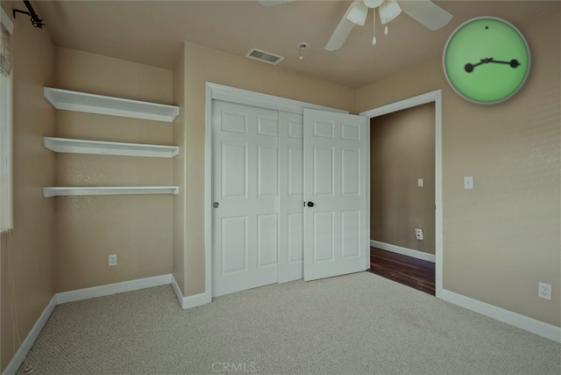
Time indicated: 8:16
